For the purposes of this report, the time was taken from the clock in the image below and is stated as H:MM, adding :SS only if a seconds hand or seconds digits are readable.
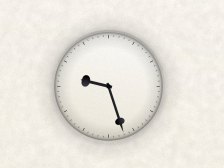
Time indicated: 9:27
